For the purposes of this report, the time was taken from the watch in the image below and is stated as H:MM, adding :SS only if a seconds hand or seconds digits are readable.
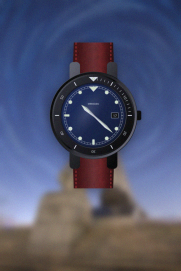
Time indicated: 10:22
